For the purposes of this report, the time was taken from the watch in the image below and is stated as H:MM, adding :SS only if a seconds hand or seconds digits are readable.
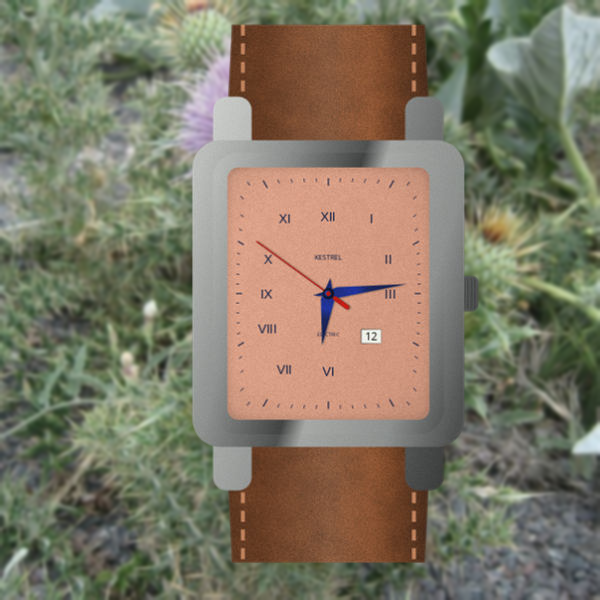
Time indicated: 6:13:51
